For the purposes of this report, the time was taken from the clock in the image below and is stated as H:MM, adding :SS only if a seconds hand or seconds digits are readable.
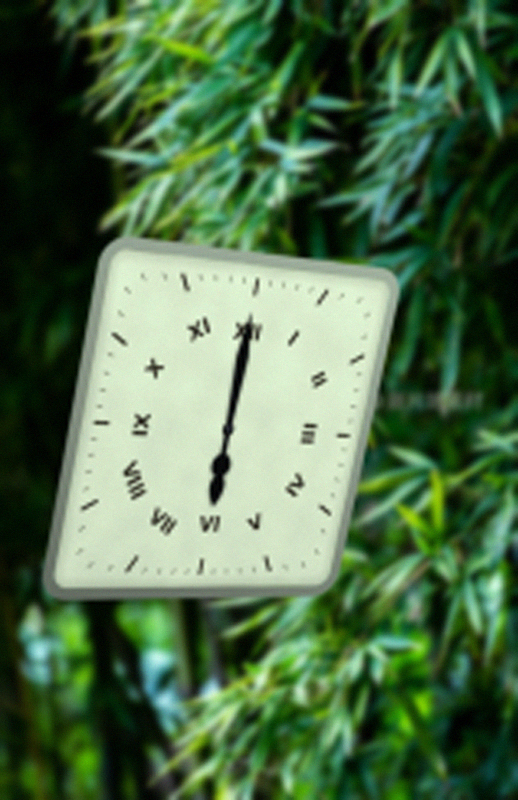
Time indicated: 6:00
